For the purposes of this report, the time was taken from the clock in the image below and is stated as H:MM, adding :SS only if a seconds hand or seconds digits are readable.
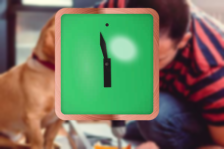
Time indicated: 5:58
